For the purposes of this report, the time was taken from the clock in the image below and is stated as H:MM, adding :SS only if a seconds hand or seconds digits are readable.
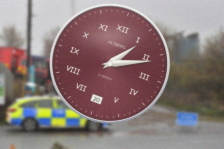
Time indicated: 1:11
